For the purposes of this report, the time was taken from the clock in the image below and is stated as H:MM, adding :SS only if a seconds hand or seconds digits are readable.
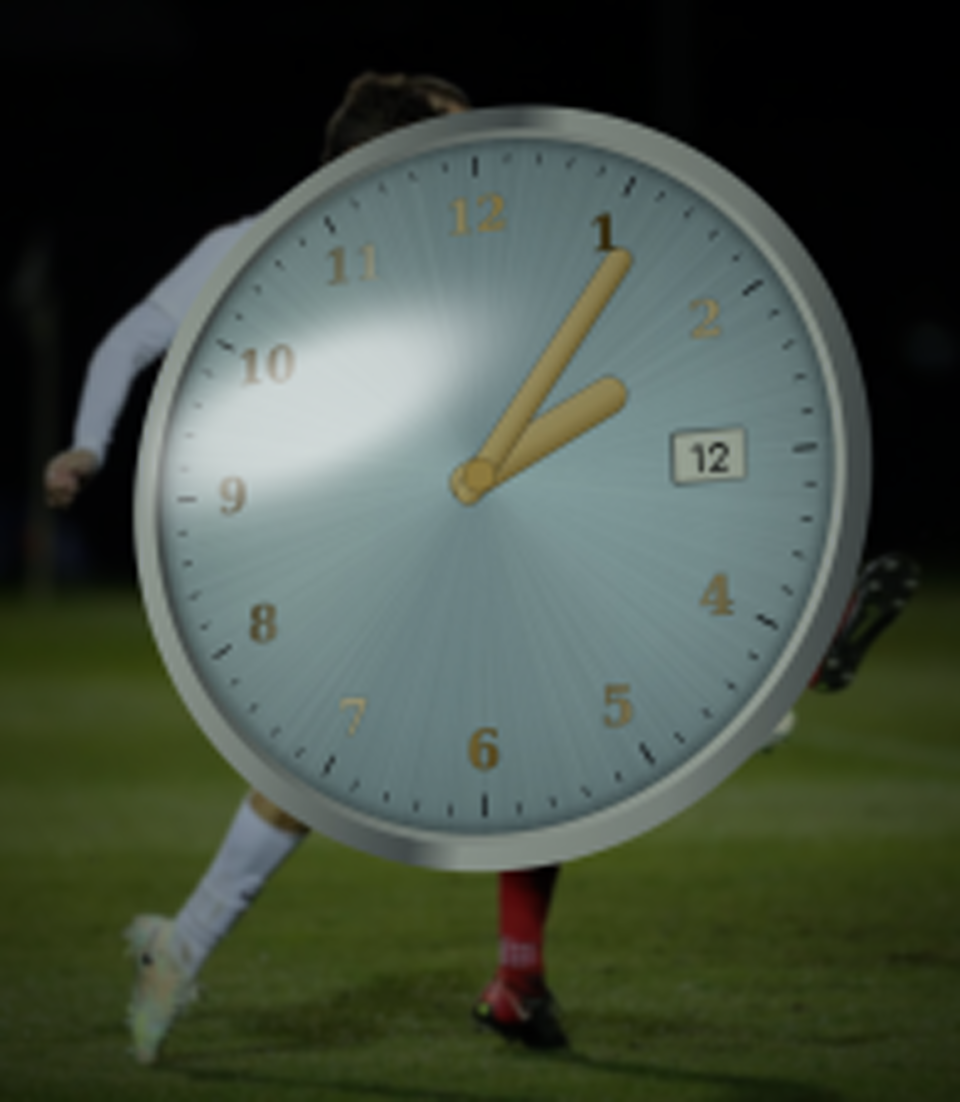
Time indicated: 2:06
